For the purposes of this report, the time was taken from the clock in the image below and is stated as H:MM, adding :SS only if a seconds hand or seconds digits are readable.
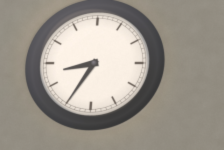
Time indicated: 8:35
